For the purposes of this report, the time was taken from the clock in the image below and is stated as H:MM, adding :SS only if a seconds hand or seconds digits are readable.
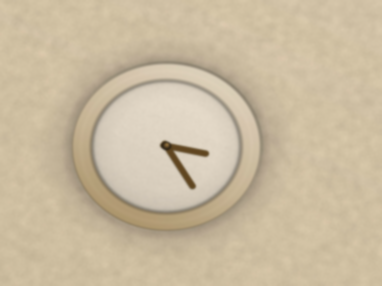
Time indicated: 3:25
